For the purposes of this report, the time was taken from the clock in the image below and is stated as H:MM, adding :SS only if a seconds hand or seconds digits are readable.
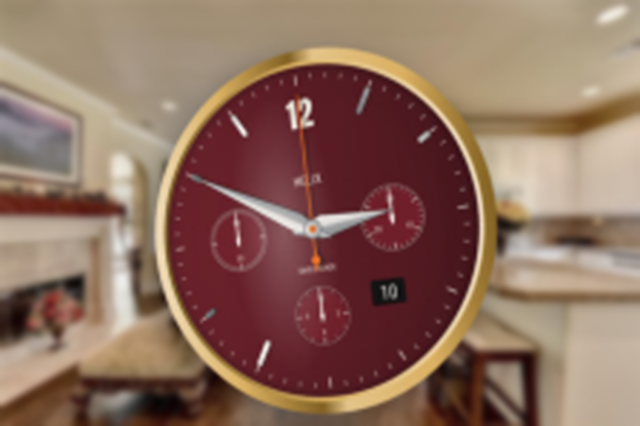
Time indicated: 2:50
